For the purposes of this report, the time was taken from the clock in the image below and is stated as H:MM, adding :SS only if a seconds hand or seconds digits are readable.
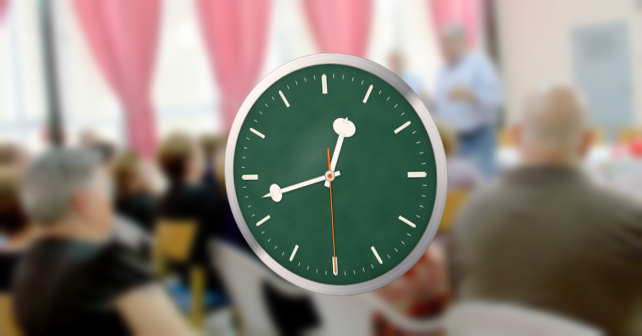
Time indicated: 12:42:30
